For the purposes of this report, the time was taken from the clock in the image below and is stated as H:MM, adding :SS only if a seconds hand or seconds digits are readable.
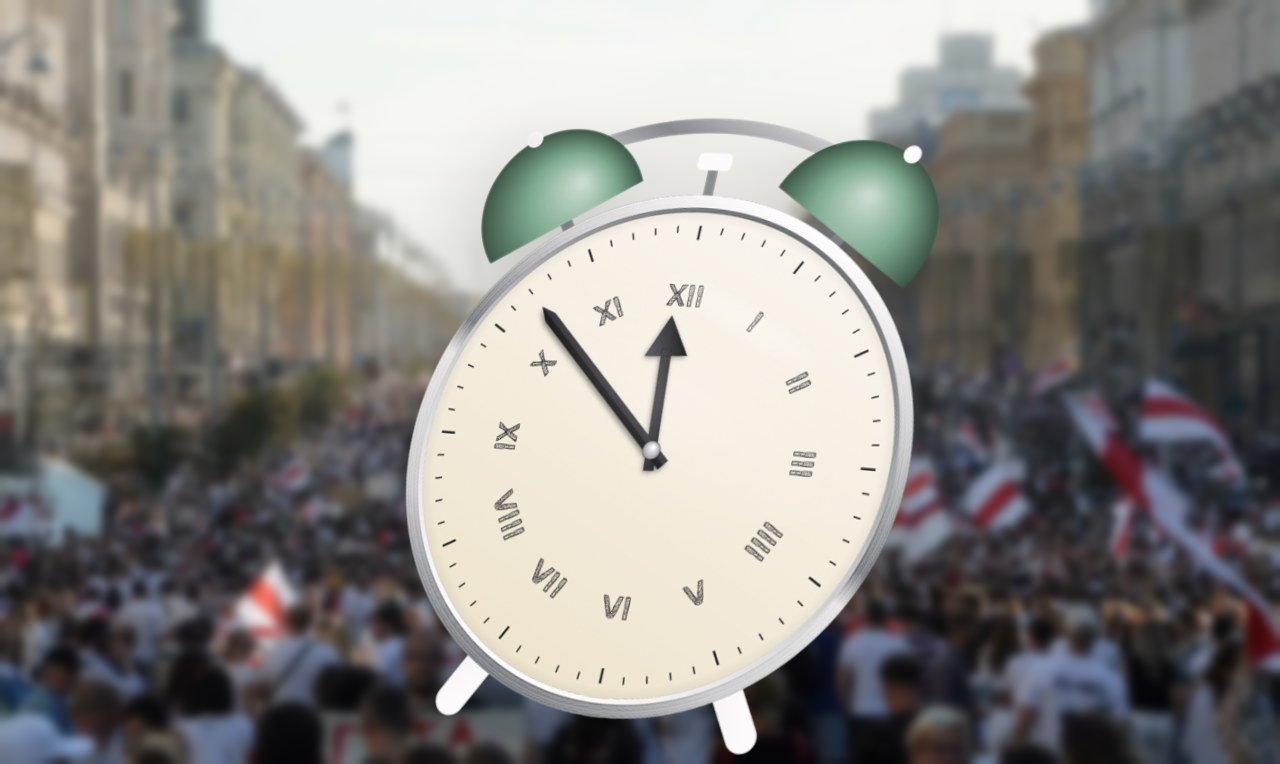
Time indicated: 11:52
